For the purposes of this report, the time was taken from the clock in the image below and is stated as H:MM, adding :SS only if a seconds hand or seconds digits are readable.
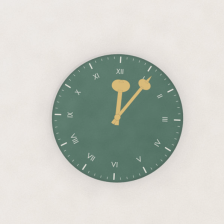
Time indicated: 12:06
